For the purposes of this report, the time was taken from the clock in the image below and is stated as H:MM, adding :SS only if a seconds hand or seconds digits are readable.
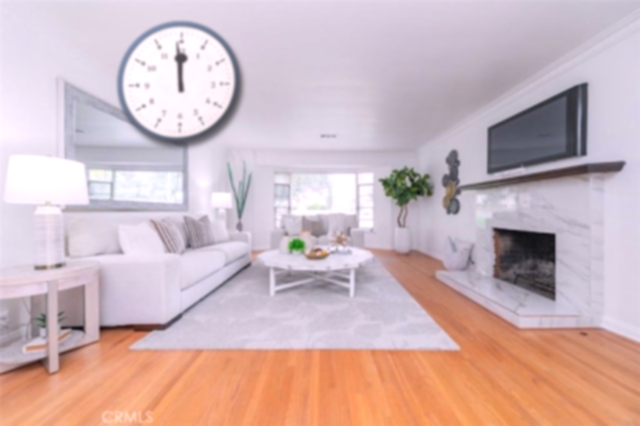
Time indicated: 11:59
